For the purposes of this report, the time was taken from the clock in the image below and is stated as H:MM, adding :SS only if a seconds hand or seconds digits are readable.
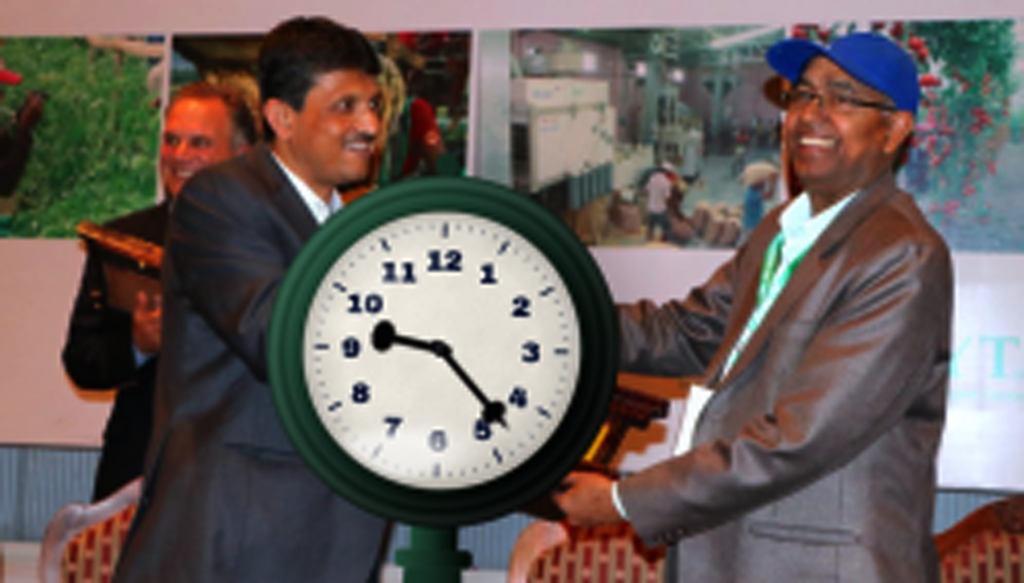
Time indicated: 9:23
